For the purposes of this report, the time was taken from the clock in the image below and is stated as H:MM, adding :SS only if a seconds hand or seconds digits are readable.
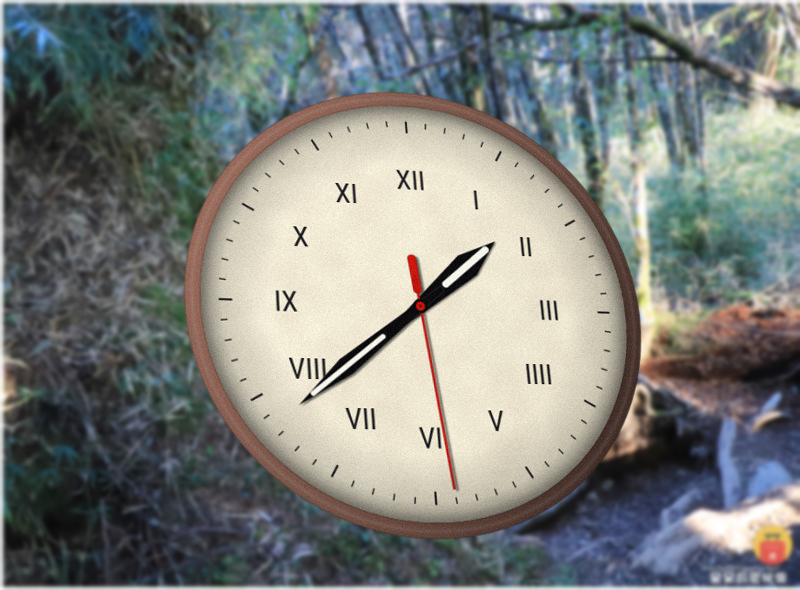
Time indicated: 1:38:29
